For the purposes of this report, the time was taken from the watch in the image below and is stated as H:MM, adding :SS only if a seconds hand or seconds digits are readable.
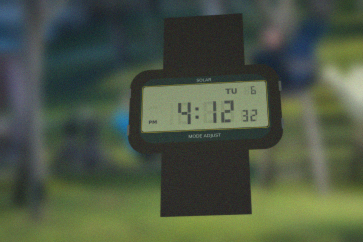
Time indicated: 4:12:32
